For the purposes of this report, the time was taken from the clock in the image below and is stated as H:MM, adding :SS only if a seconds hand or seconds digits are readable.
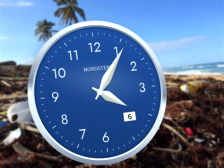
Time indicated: 4:06
